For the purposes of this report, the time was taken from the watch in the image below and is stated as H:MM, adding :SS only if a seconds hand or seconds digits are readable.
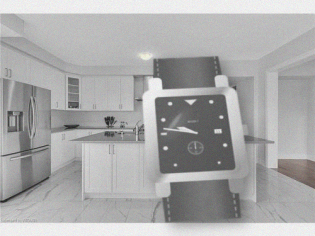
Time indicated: 9:47
